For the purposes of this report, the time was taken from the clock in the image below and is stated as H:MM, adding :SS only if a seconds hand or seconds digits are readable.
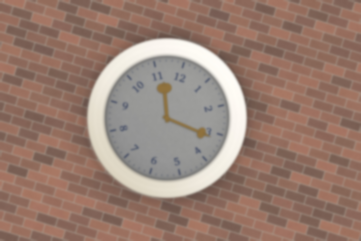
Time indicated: 11:16
